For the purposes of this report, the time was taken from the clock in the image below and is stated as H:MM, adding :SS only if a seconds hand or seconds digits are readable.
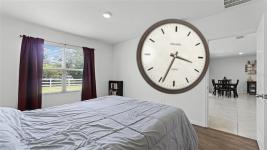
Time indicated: 3:34
